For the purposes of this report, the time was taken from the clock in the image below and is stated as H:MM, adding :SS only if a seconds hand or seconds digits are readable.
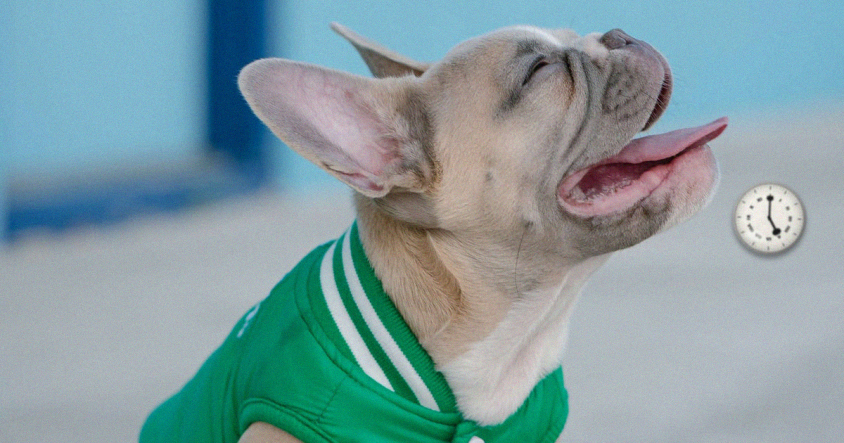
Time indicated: 5:00
